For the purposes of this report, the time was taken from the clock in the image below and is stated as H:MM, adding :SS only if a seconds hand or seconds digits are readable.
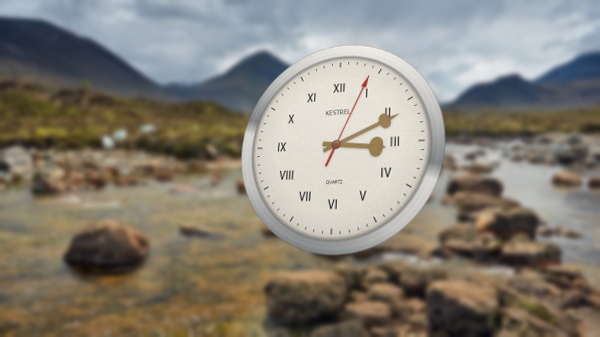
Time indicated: 3:11:04
